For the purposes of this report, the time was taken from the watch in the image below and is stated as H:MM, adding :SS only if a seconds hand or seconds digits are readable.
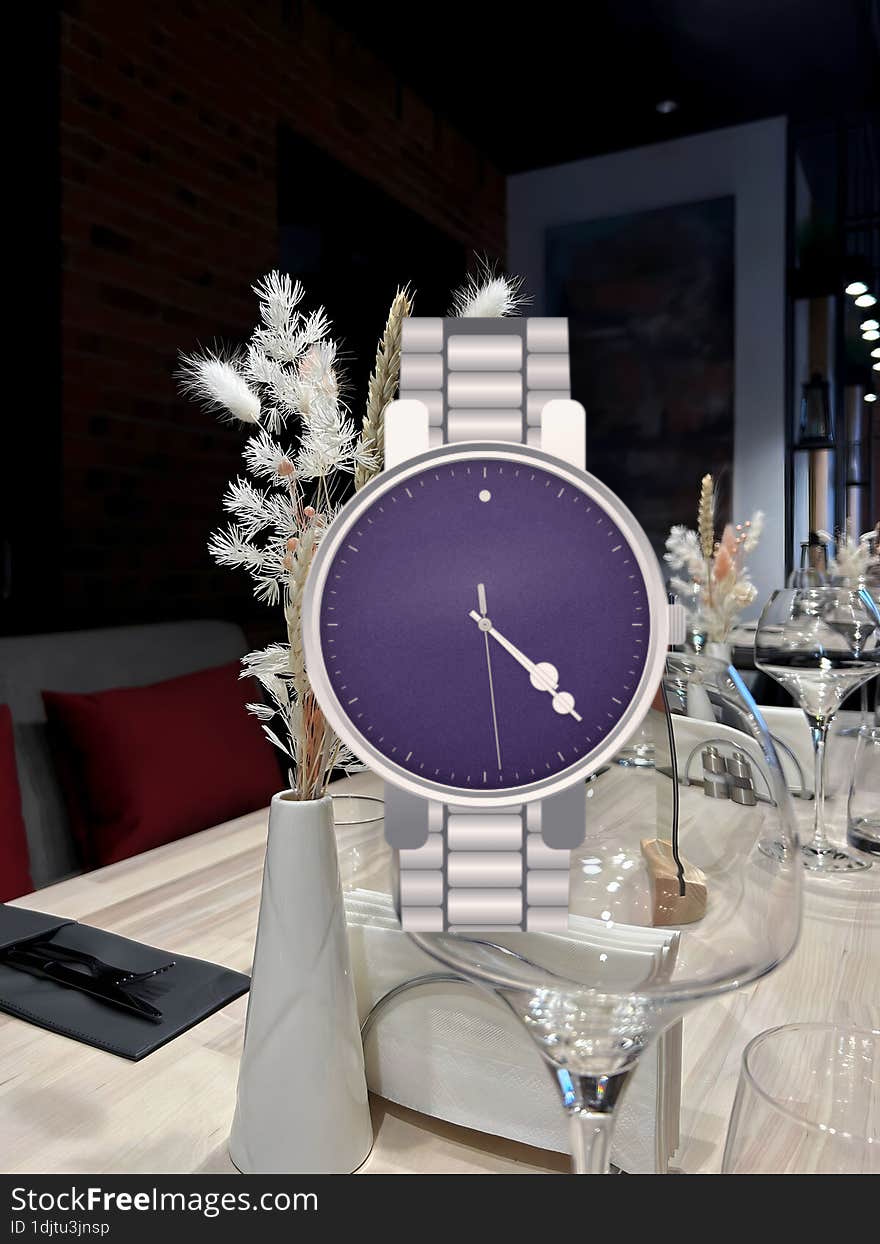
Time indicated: 4:22:29
